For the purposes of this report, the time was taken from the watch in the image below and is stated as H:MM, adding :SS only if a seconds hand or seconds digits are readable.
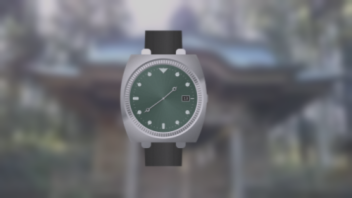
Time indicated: 1:39
